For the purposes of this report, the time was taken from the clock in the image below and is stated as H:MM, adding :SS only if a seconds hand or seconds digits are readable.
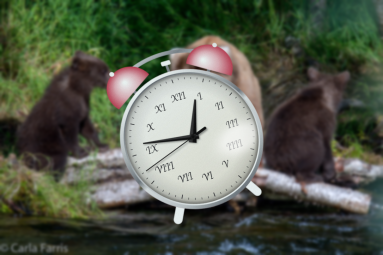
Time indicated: 12:46:42
